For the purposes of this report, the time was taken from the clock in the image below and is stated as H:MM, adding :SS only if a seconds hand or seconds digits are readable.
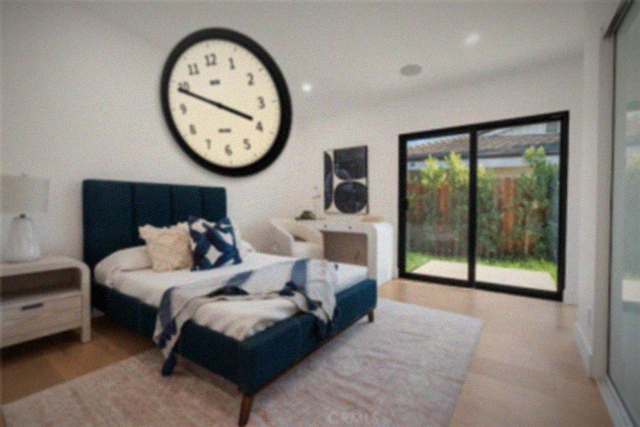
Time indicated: 3:49
